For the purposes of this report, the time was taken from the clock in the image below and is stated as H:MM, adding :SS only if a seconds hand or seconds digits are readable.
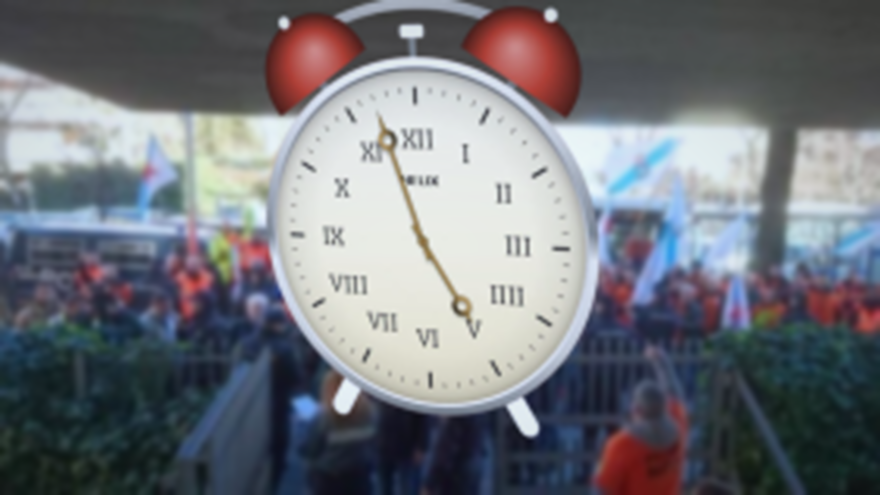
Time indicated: 4:57
